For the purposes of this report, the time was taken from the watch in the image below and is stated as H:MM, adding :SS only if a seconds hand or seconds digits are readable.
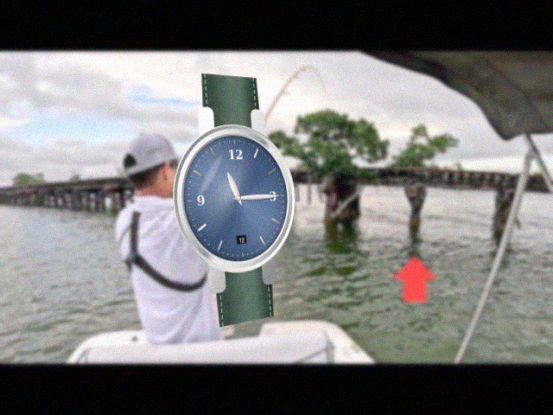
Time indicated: 11:15
